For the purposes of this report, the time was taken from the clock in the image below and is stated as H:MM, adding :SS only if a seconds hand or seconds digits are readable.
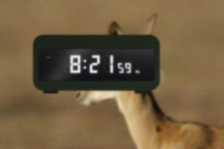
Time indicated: 8:21
